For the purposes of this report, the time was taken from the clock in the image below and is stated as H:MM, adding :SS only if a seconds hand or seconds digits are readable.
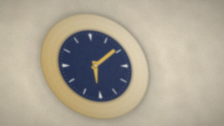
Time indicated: 6:09
